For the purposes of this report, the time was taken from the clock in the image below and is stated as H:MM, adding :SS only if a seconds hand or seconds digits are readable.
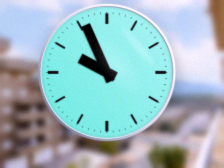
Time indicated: 9:56
